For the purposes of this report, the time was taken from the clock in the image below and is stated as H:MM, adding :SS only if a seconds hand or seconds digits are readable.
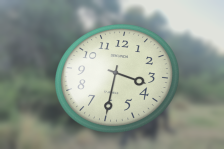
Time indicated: 3:30
